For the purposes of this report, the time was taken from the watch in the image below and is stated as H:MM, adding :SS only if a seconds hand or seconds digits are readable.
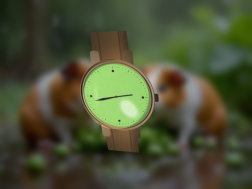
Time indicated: 2:43
